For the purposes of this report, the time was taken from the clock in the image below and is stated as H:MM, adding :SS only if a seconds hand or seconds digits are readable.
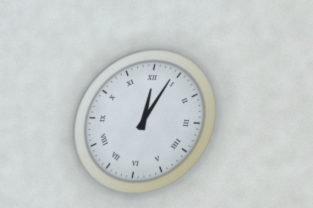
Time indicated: 12:04
